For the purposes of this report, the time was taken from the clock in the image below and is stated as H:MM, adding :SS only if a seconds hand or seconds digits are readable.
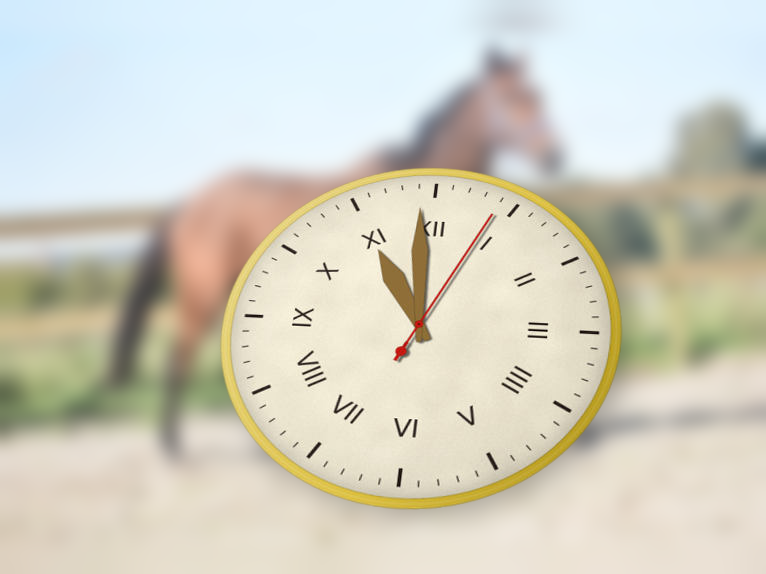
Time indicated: 10:59:04
